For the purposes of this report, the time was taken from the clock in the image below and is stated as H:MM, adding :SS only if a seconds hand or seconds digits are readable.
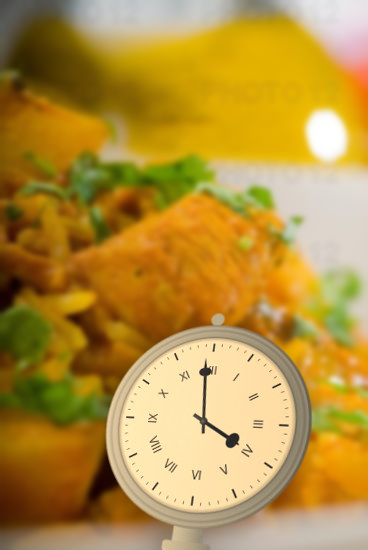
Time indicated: 3:59
